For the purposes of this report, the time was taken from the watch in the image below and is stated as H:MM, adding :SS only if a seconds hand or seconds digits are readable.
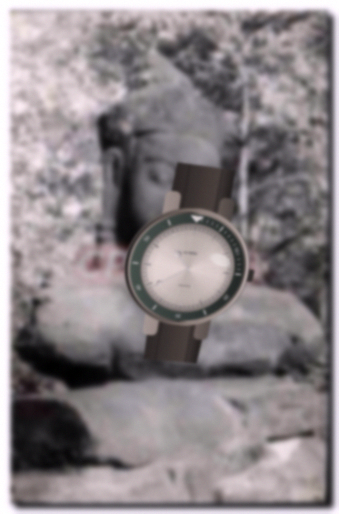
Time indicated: 10:39
